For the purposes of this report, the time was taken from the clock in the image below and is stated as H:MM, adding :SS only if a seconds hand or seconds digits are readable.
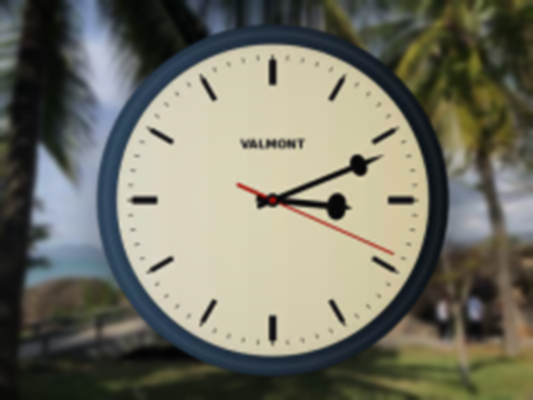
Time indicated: 3:11:19
